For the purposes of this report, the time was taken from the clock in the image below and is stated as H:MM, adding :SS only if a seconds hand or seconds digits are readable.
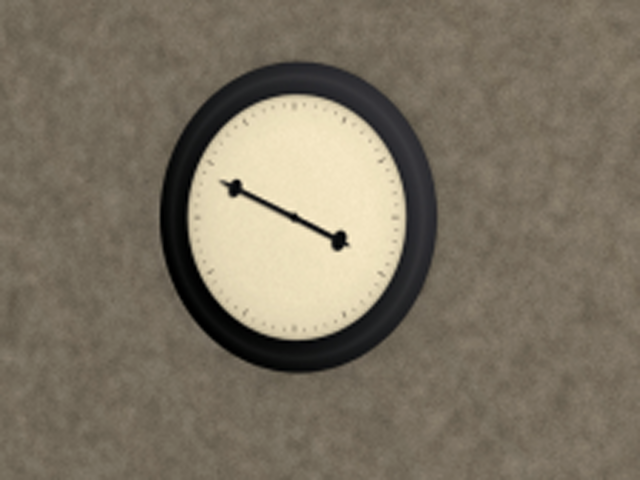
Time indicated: 3:49
